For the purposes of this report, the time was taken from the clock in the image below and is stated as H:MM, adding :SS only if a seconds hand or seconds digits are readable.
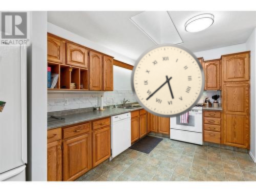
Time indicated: 5:39
